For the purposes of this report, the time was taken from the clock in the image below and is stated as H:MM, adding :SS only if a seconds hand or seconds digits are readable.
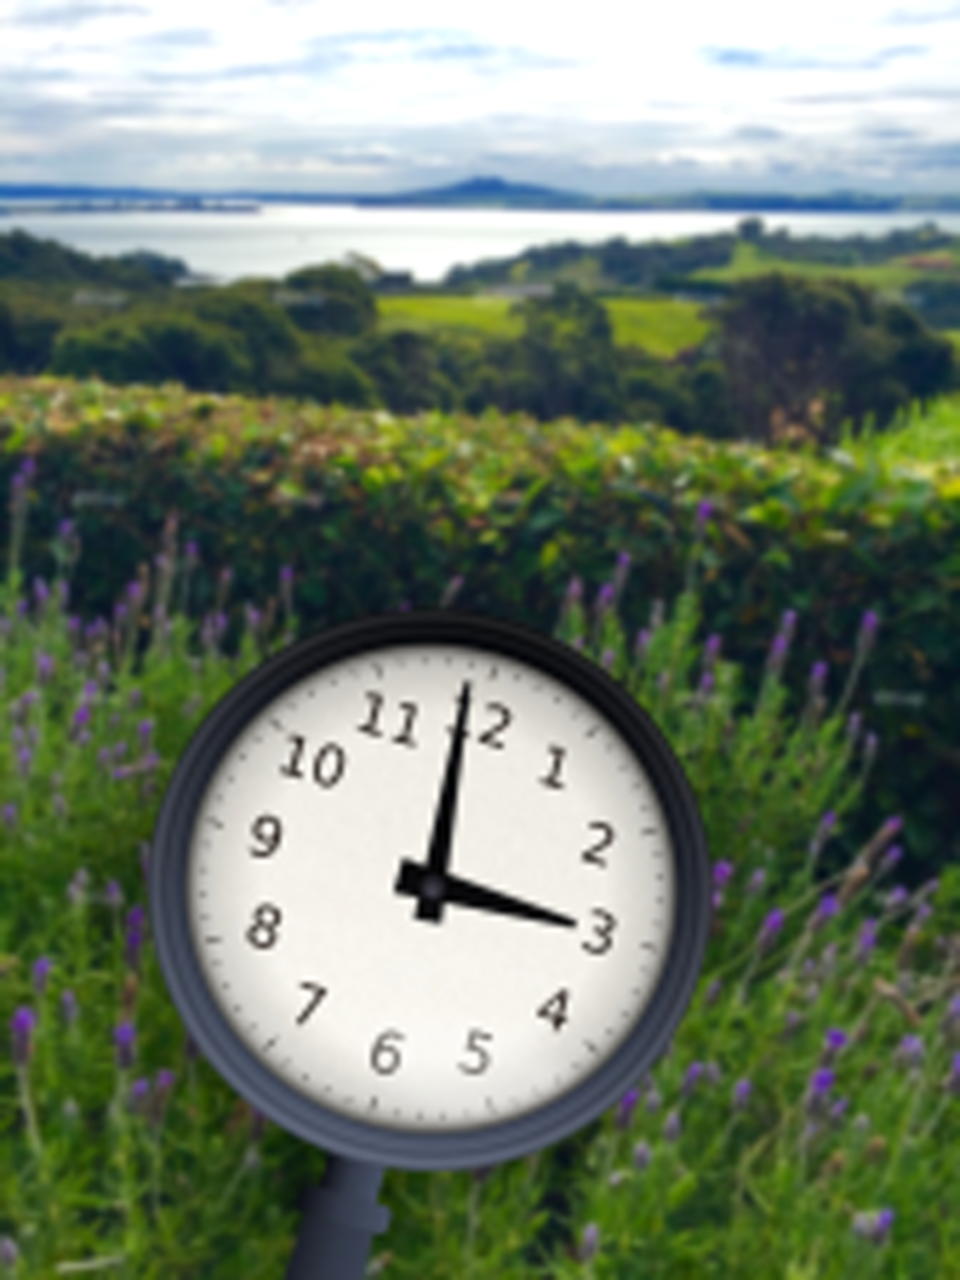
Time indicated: 2:59
